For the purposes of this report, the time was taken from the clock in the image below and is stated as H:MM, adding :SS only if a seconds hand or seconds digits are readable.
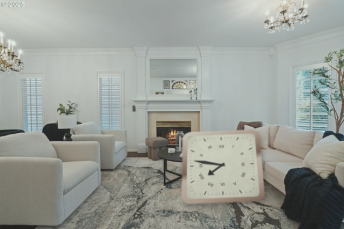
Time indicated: 7:47
